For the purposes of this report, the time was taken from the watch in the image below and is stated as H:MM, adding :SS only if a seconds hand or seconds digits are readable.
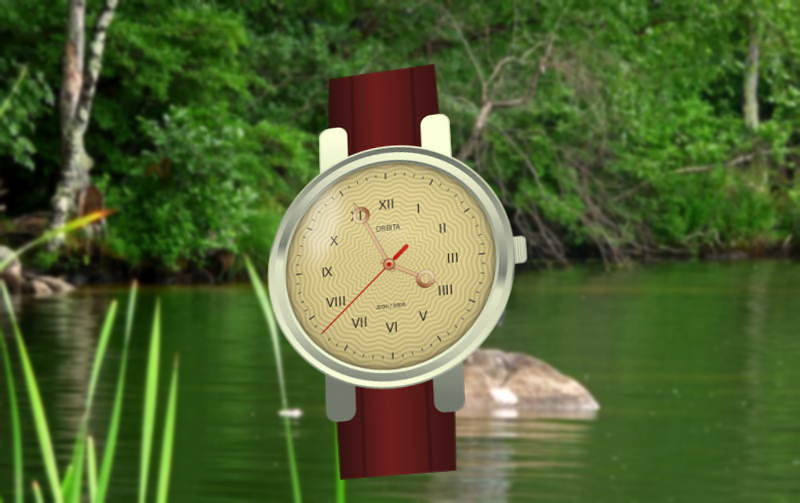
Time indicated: 3:55:38
